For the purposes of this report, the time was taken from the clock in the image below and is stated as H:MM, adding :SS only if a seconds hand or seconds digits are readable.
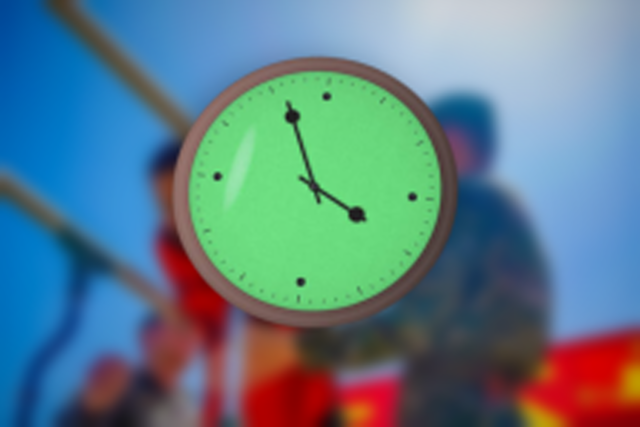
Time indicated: 3:56
